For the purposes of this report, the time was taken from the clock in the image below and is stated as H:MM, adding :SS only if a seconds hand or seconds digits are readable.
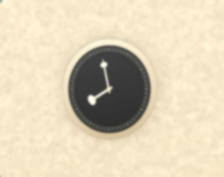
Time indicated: 7:58
